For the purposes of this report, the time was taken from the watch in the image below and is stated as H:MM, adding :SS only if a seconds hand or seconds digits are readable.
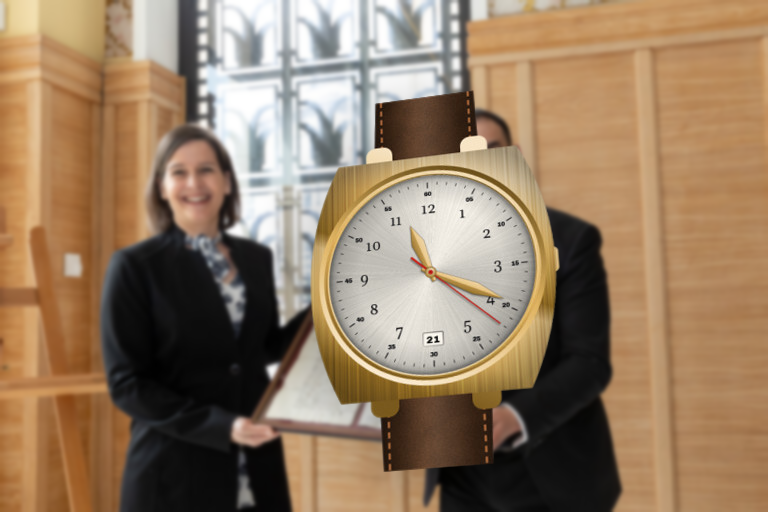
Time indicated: 11:19:22
